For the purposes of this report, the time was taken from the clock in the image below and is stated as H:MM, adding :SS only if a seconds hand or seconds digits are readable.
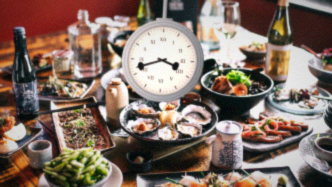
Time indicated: 3:42
